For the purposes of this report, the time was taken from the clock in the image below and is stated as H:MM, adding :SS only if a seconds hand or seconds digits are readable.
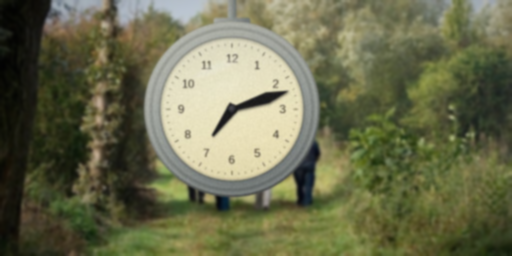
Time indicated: 7:12
